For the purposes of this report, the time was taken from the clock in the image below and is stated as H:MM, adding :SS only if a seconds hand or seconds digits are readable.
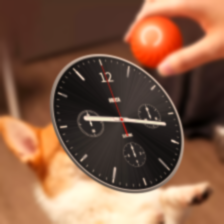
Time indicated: 9:17
